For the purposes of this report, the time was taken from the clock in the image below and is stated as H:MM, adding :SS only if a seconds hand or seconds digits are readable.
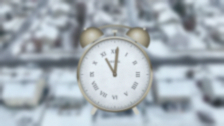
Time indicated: 11:01
